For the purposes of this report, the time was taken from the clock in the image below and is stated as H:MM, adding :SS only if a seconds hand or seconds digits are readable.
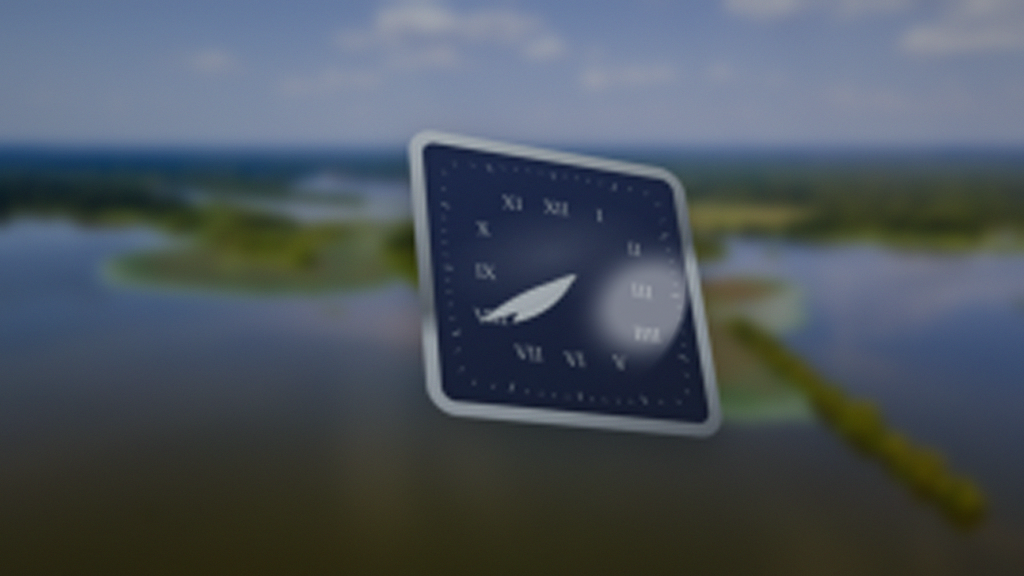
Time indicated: 7:40
